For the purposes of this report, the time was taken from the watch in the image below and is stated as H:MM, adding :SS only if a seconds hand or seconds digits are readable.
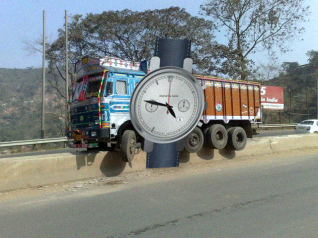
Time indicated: 4:47
